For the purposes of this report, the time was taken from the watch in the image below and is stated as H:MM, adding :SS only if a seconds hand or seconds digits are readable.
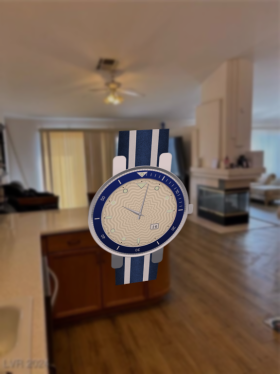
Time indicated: 10:02
